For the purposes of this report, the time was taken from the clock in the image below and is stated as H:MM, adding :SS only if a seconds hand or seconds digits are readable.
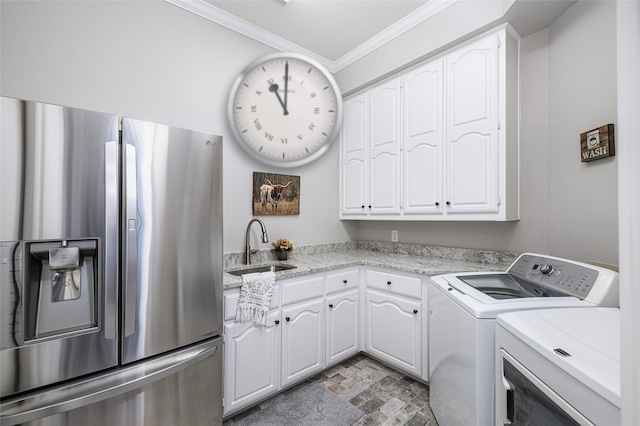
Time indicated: 11:00
